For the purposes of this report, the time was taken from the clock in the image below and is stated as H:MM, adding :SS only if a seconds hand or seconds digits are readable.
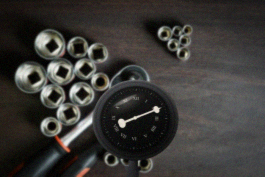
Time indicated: 8:11
